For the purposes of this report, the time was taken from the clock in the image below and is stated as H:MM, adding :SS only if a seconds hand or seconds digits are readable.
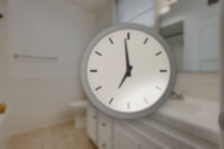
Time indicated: 6:59
